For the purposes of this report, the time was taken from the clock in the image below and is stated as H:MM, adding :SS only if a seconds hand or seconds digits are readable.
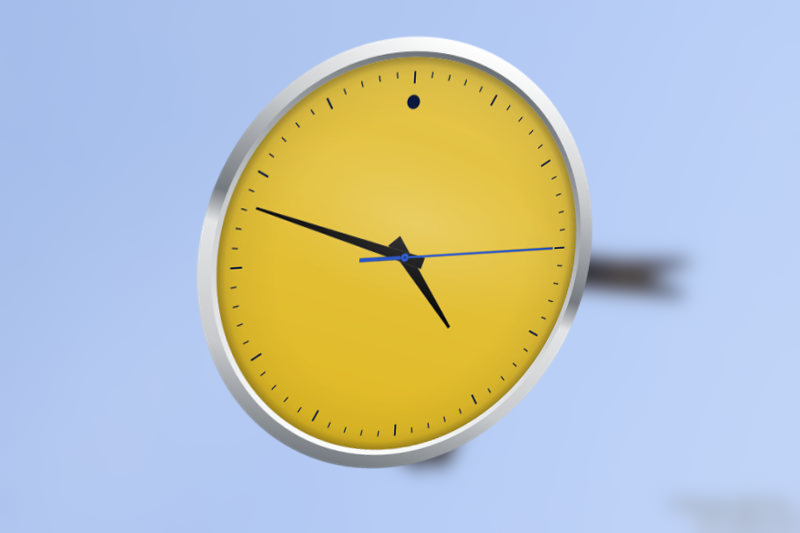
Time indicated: 4:48:15
